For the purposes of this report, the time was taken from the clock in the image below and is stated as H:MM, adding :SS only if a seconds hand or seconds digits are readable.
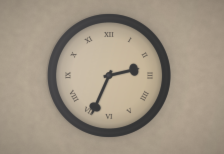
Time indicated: 2:34
